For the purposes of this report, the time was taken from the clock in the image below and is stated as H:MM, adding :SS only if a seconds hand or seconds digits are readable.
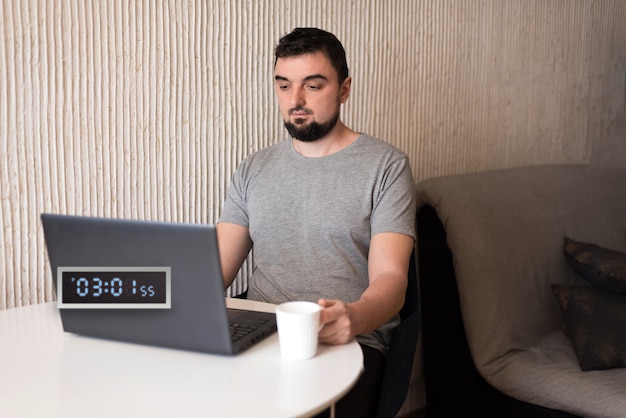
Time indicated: 3:01:55
